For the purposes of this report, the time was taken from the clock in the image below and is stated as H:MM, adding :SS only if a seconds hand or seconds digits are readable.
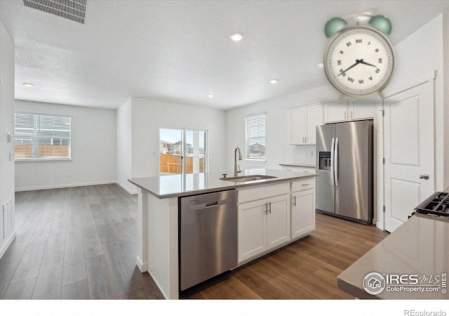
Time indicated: 3:40
